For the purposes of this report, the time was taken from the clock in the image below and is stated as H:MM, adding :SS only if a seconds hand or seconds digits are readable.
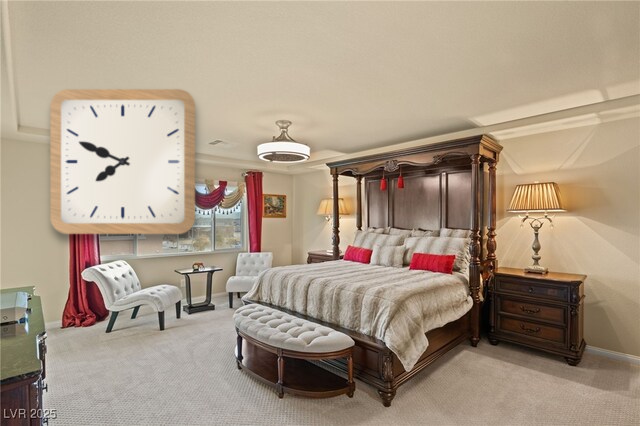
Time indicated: 7:49
